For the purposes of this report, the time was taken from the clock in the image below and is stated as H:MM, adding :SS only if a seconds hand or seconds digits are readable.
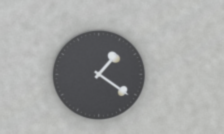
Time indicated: 1:21
